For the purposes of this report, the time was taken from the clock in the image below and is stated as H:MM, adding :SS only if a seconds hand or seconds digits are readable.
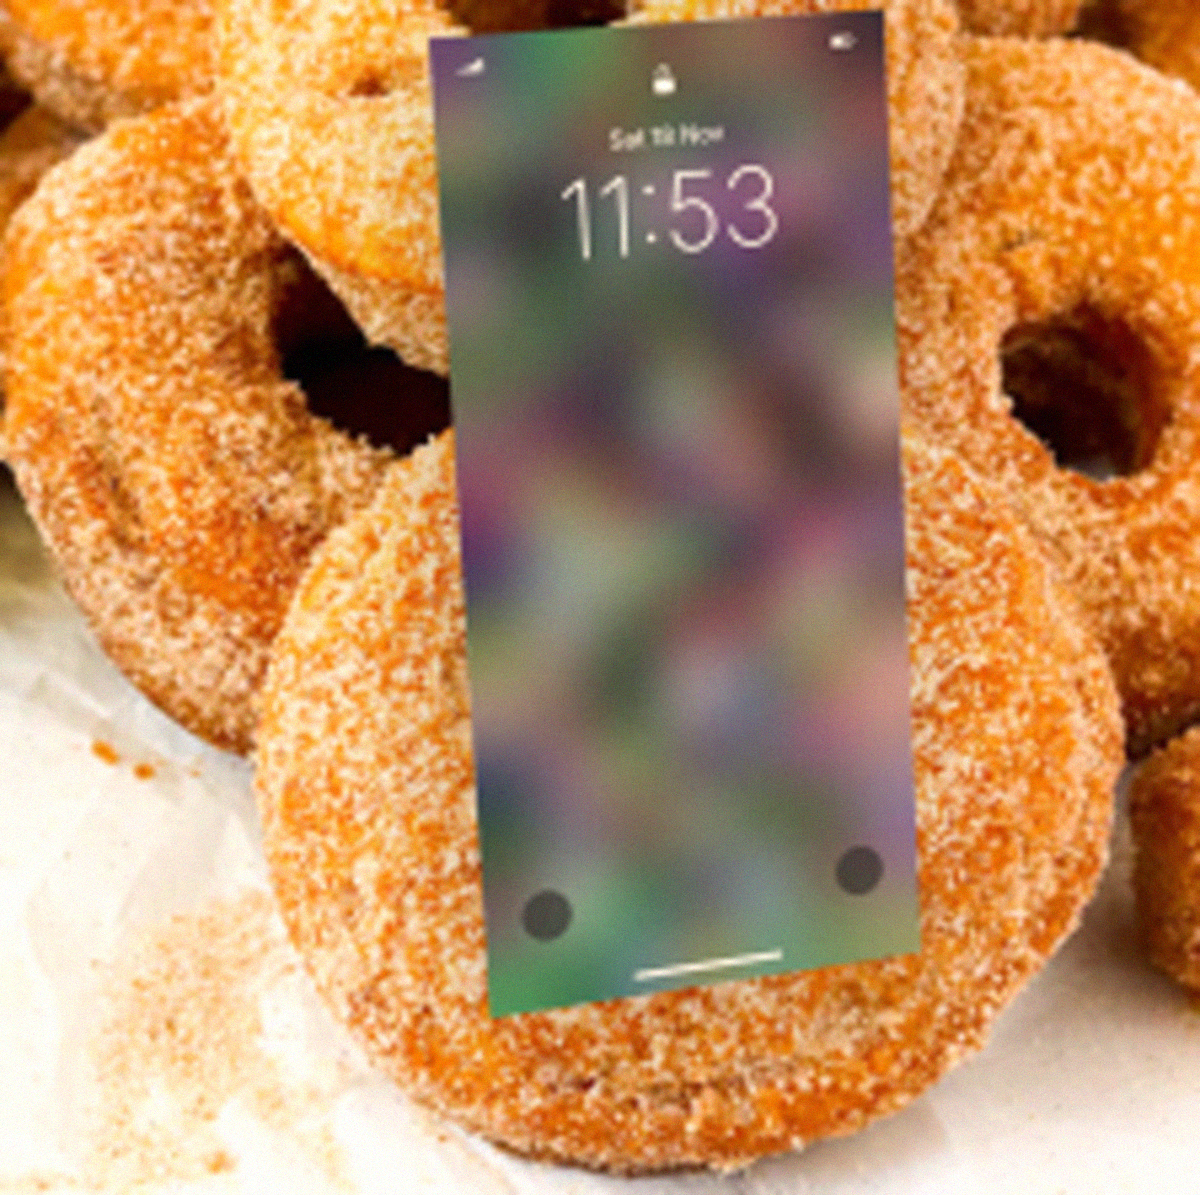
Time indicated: 11:53
